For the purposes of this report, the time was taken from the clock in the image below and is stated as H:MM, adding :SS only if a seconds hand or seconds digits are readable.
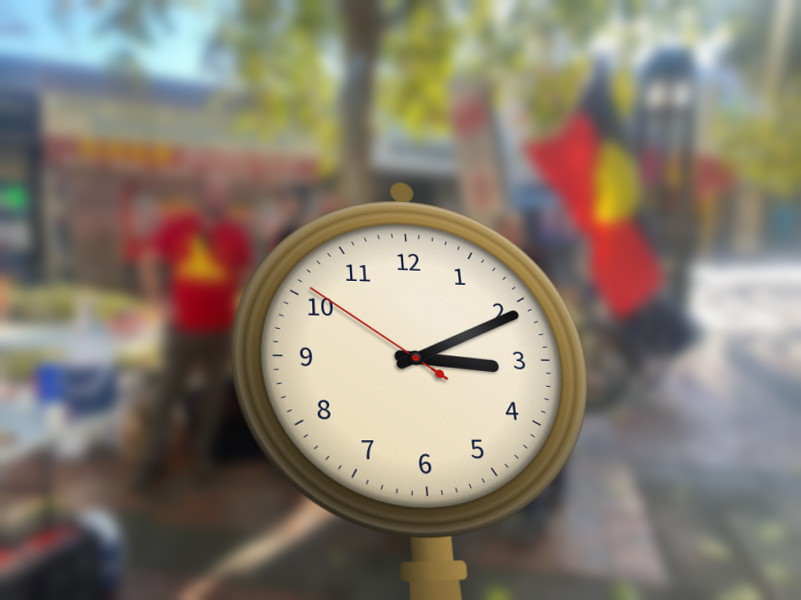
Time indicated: 3:10:51
